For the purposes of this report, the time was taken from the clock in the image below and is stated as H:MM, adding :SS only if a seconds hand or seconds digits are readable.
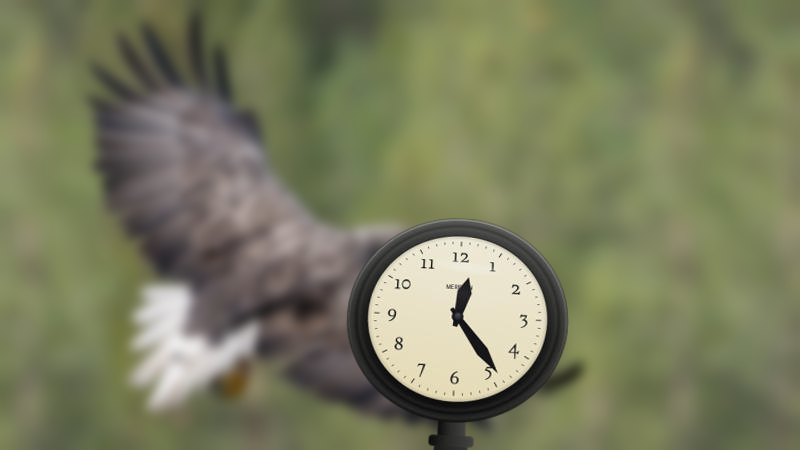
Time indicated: 12:24
